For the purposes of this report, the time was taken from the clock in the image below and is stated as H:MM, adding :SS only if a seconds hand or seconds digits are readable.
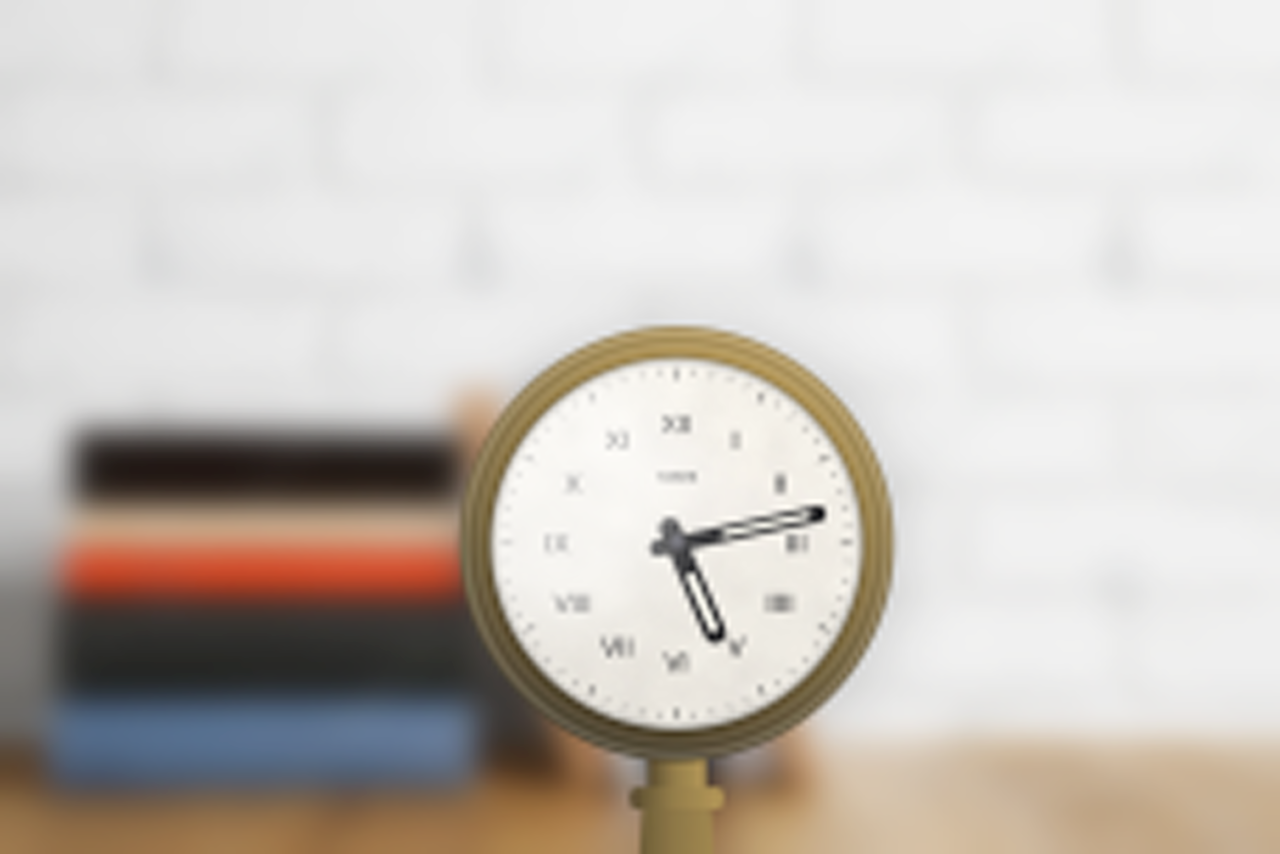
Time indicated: 5:13
